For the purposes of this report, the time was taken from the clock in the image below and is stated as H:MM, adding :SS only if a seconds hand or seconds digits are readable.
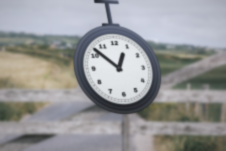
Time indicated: 12:52
